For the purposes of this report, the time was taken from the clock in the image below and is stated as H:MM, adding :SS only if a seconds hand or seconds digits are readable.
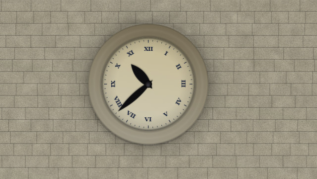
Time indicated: 10:38
